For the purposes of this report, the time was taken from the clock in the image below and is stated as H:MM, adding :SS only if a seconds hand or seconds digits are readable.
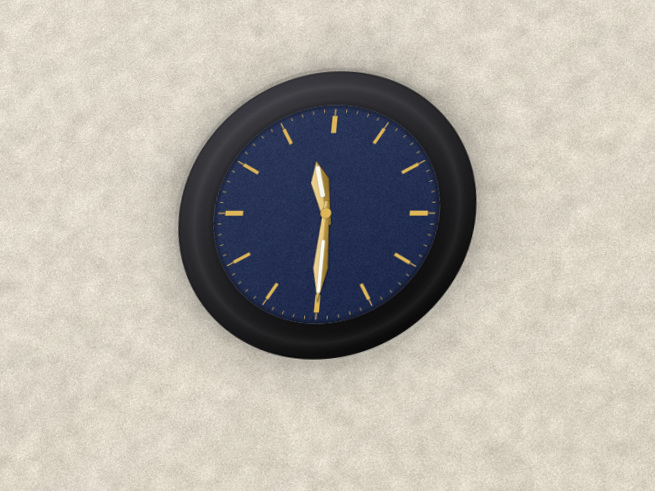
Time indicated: 11:30
